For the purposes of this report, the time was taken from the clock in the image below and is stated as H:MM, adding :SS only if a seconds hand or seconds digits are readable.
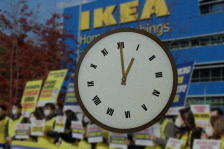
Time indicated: 1:00
